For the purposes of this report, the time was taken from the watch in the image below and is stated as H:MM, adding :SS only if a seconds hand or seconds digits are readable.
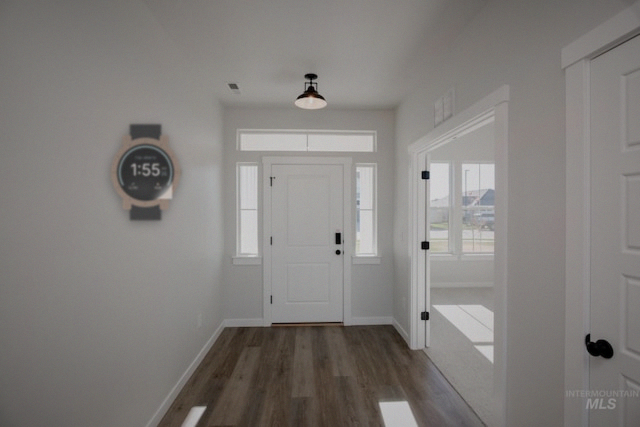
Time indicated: 1:55
